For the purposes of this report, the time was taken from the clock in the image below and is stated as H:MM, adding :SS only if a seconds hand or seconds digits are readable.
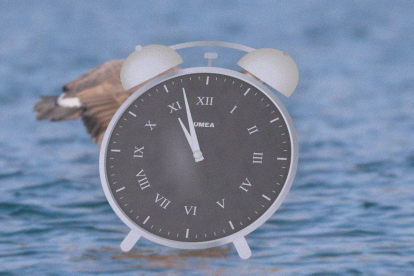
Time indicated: 10:57
